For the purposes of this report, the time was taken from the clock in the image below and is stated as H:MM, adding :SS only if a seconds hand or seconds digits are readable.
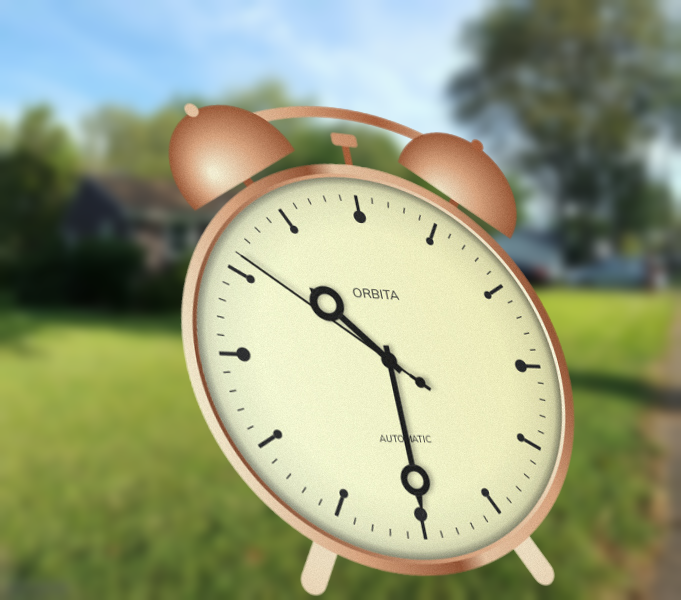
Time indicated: 10:29:51
